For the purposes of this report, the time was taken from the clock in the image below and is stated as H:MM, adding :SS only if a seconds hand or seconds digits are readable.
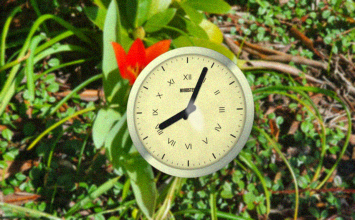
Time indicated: 8:04
